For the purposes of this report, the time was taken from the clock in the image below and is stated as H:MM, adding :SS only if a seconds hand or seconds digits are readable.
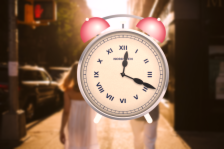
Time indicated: 12:19
